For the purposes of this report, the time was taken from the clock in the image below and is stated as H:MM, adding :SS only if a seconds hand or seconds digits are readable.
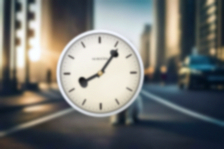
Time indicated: 8:06
